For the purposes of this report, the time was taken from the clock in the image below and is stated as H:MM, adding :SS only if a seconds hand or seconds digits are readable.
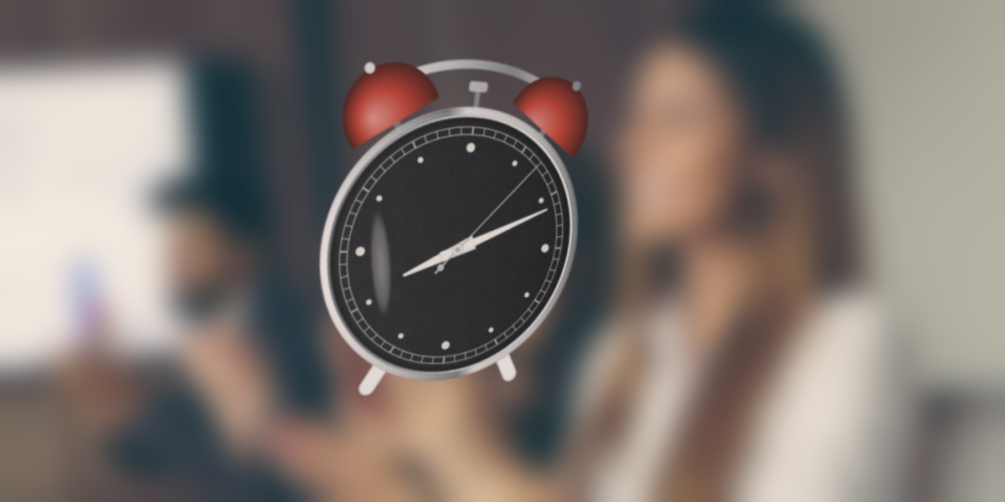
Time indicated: 8:11:07
